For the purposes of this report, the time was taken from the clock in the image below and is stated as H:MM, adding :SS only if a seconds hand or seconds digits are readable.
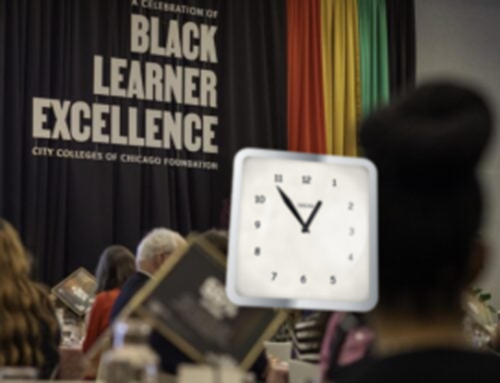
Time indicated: 12:54
